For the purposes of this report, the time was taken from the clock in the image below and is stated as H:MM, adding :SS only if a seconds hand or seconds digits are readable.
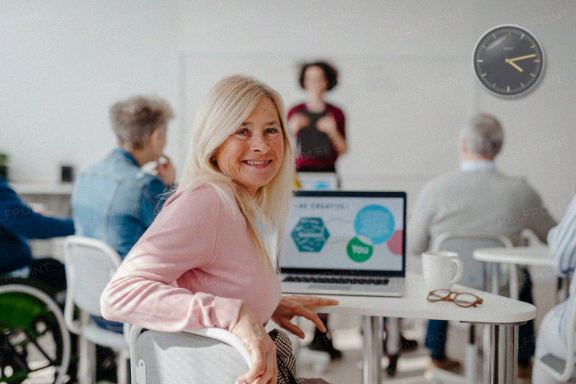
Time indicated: 4:13
